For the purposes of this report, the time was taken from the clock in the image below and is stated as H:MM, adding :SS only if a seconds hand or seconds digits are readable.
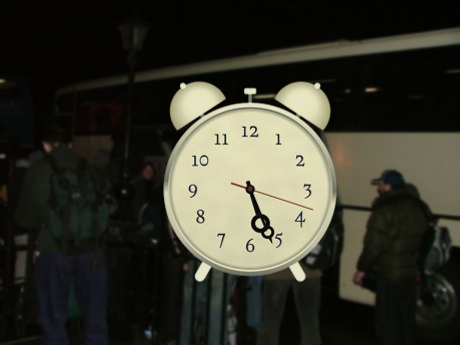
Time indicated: 5:26:18
